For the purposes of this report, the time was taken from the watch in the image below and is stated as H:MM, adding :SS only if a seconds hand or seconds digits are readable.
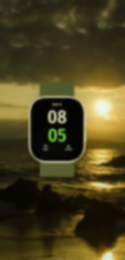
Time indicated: 8:05
